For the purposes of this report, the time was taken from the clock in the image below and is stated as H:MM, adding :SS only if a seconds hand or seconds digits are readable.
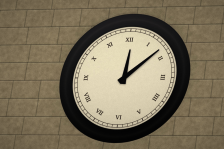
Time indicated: 12:08
